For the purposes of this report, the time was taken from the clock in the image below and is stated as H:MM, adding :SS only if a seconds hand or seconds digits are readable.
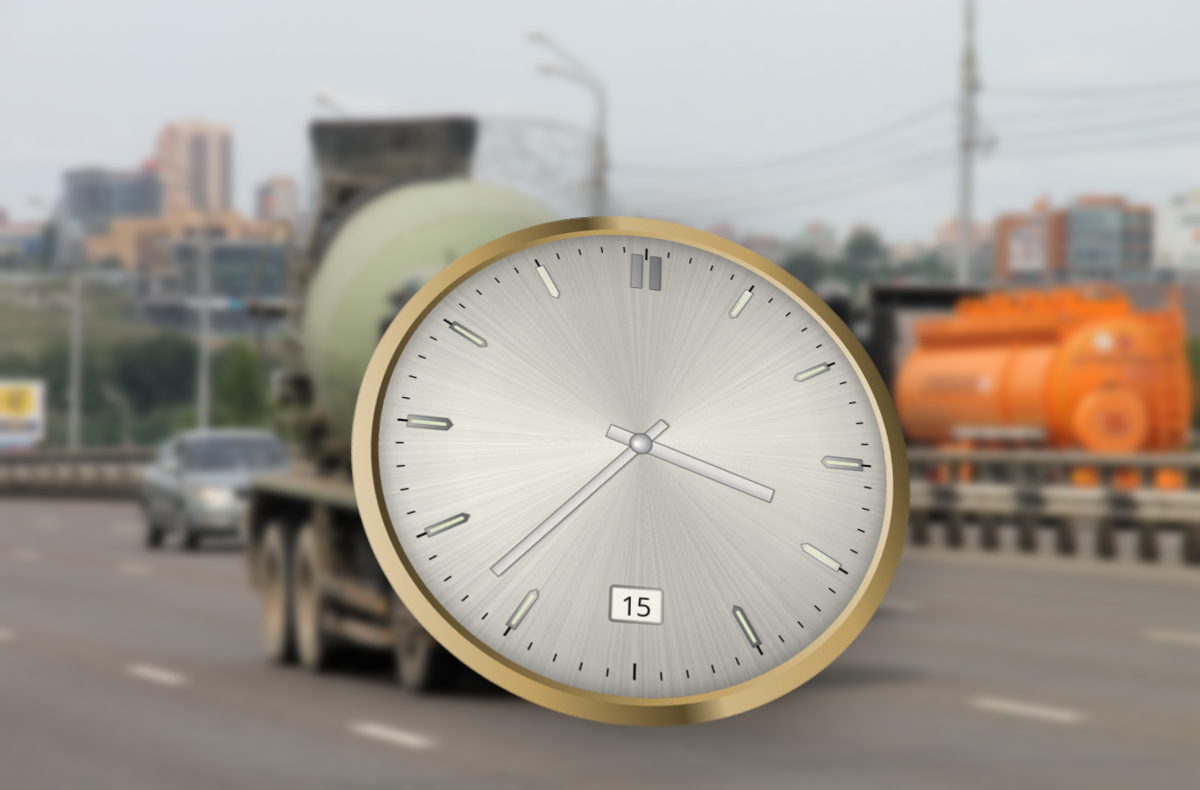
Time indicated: 3:37
